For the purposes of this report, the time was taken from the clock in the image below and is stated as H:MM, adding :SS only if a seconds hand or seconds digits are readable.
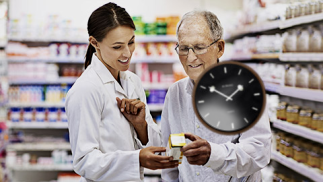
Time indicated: 1:51
